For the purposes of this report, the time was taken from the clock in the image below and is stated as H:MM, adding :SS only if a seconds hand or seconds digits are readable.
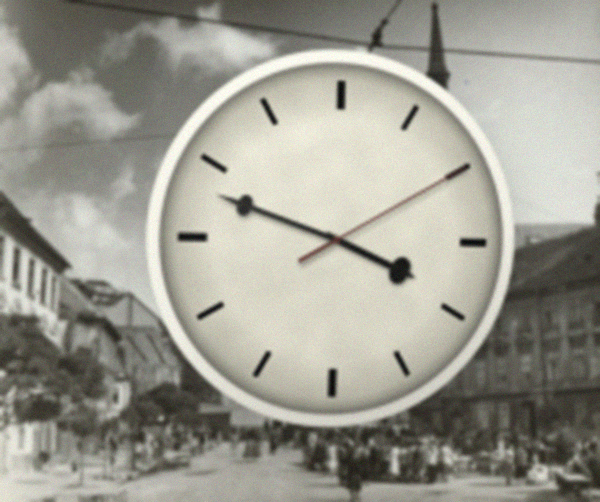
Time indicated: 3:48:10
